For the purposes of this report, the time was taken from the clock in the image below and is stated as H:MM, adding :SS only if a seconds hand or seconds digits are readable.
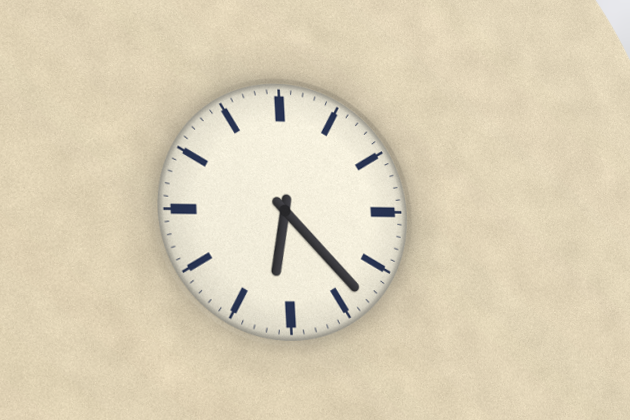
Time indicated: 6:23
